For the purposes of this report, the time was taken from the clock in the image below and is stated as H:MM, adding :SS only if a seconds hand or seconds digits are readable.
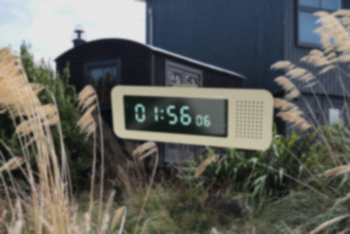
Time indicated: 1:56
